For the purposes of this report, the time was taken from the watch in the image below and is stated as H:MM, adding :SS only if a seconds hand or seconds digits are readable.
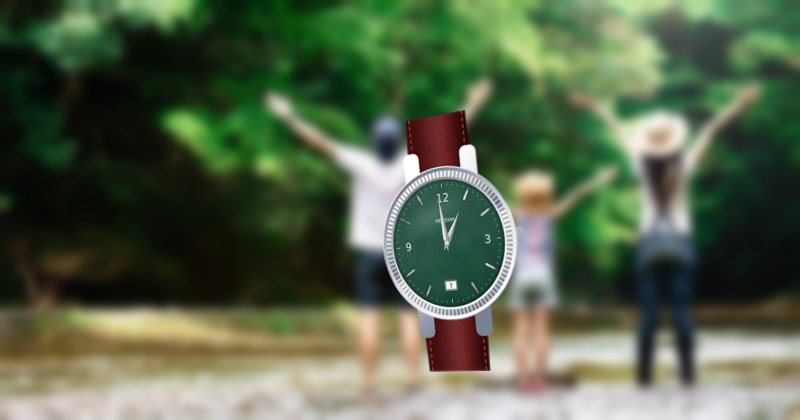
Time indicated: 12:59
